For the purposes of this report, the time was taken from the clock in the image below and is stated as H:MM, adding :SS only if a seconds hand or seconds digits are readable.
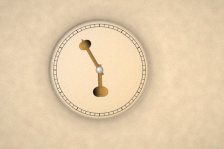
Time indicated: 5:55
